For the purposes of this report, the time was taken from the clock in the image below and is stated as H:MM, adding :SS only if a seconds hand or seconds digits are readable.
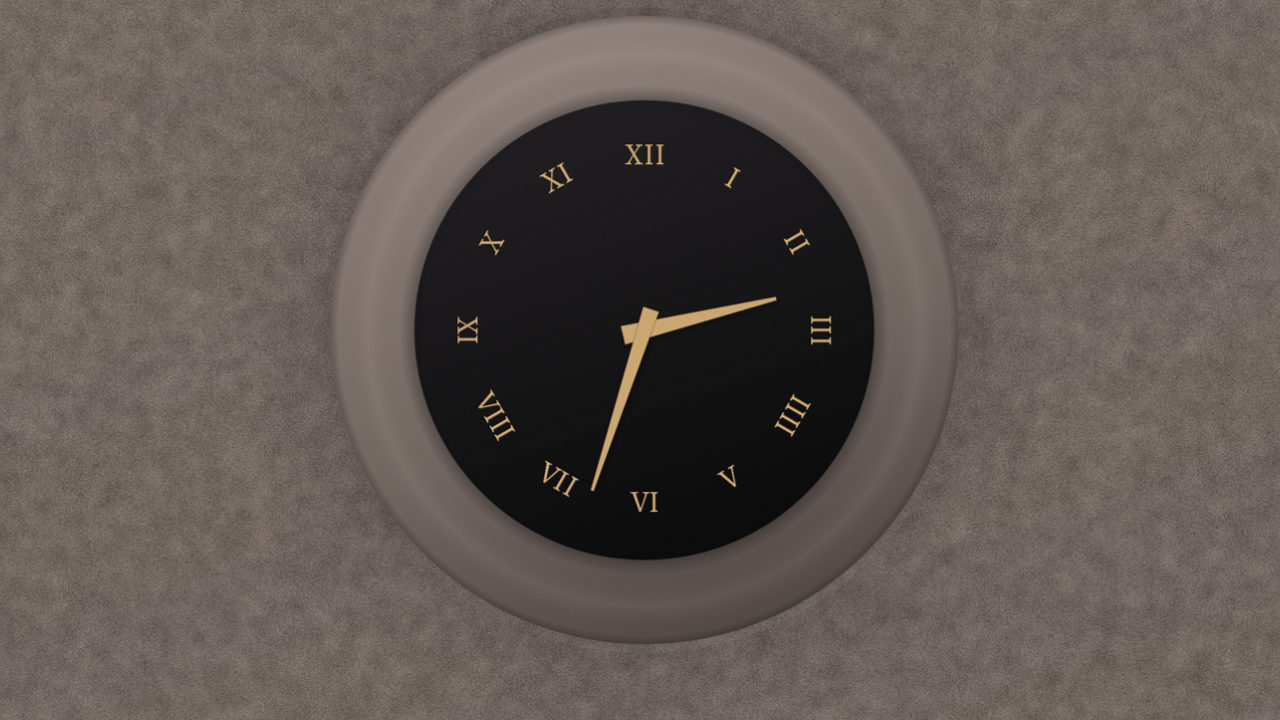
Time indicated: 2:33
